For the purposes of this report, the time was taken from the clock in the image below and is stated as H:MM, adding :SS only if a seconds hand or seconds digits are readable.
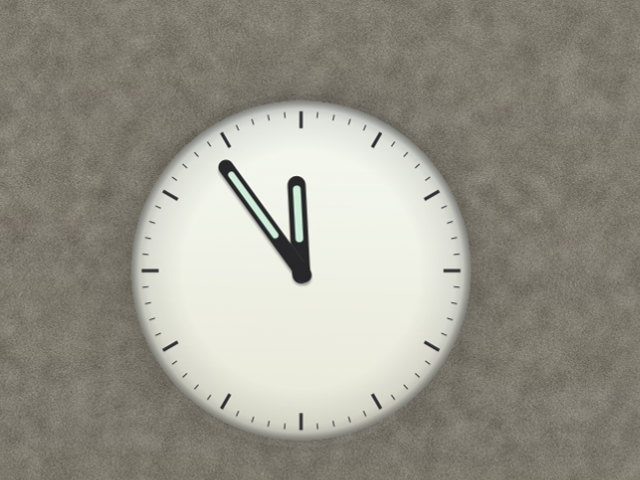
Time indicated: 11:54
